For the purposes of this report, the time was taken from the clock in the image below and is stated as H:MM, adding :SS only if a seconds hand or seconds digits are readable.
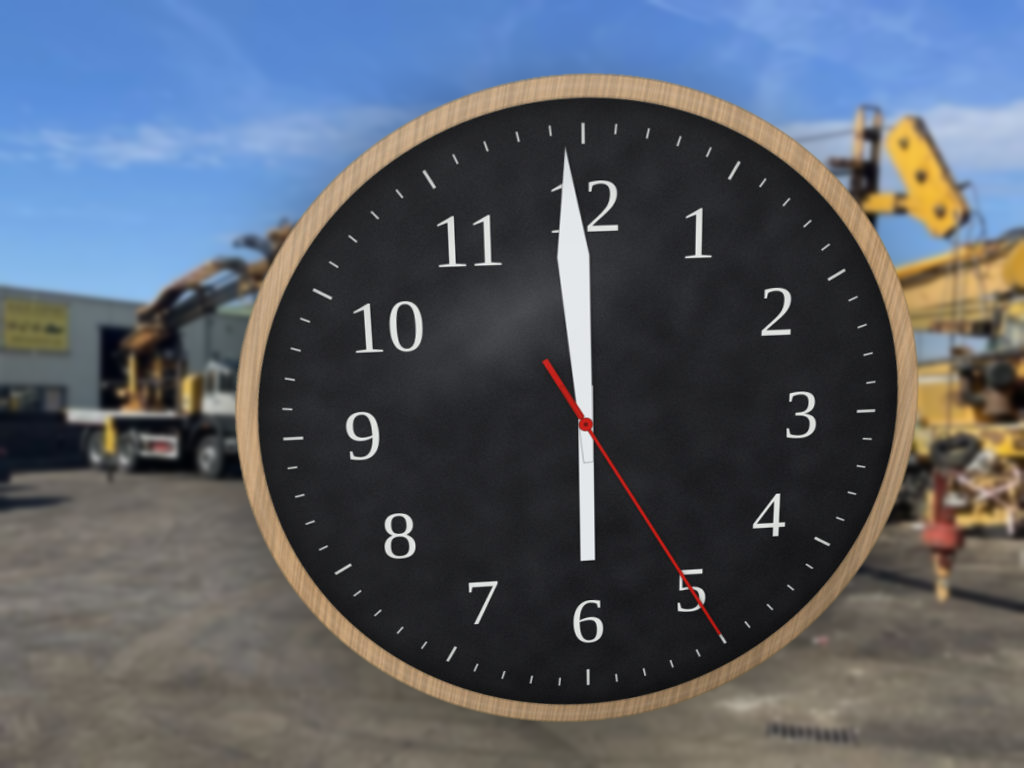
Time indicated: 5:59:25
